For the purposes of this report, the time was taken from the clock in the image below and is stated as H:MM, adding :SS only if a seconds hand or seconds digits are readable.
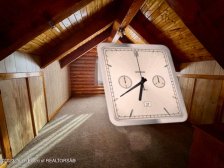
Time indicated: 6:40
